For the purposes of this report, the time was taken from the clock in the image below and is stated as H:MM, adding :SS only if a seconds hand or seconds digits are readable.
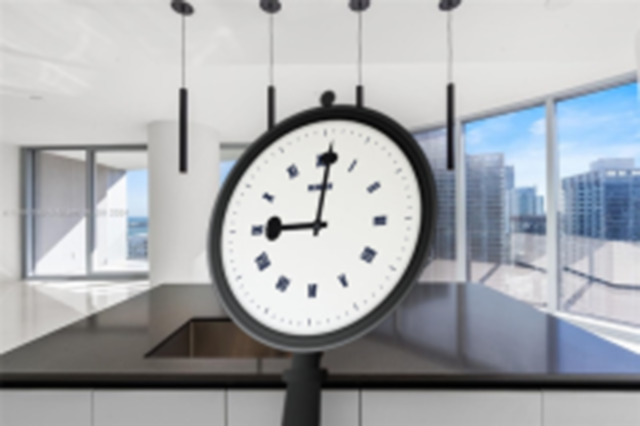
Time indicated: 9:01
